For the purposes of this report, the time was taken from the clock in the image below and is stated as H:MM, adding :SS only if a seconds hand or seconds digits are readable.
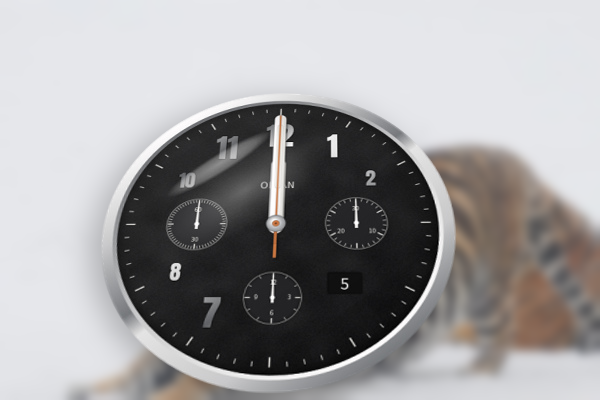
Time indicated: 12:00
